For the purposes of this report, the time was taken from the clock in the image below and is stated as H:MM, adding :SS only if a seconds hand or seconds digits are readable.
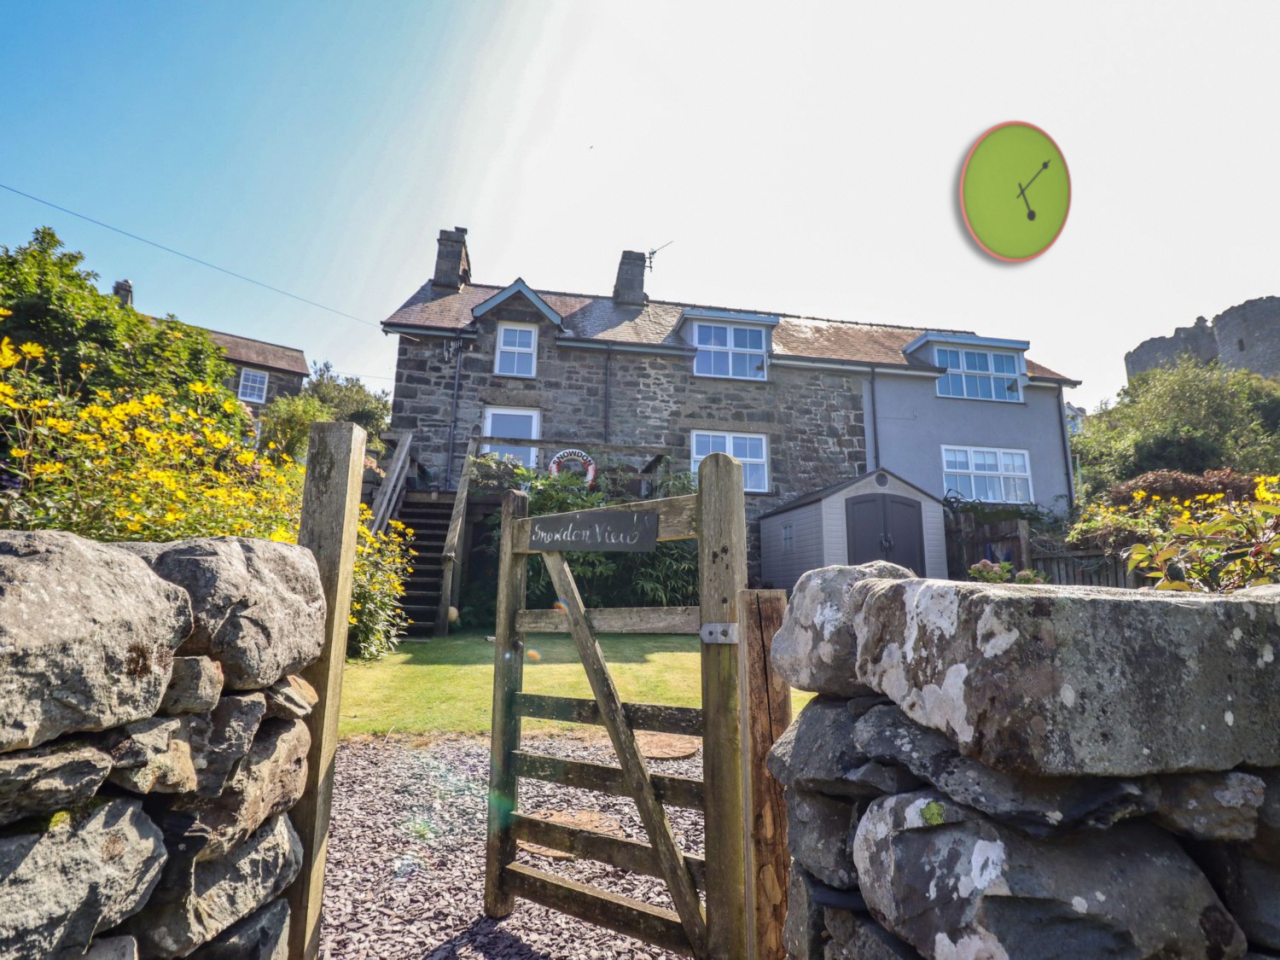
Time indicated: 5:08
